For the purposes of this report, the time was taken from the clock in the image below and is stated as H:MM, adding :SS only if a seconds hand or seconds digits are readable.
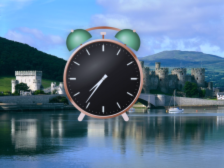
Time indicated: 7:36
